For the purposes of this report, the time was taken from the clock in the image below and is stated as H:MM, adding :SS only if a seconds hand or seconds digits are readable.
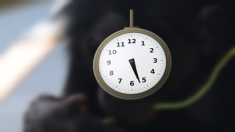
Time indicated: 5:27
